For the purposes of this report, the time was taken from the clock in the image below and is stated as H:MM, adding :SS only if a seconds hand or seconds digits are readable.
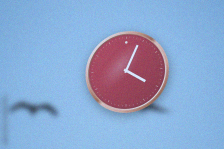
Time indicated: 4:04
